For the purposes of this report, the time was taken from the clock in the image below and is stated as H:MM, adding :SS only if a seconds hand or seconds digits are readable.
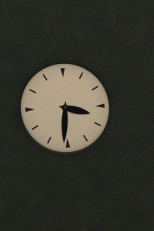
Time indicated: 3:31
